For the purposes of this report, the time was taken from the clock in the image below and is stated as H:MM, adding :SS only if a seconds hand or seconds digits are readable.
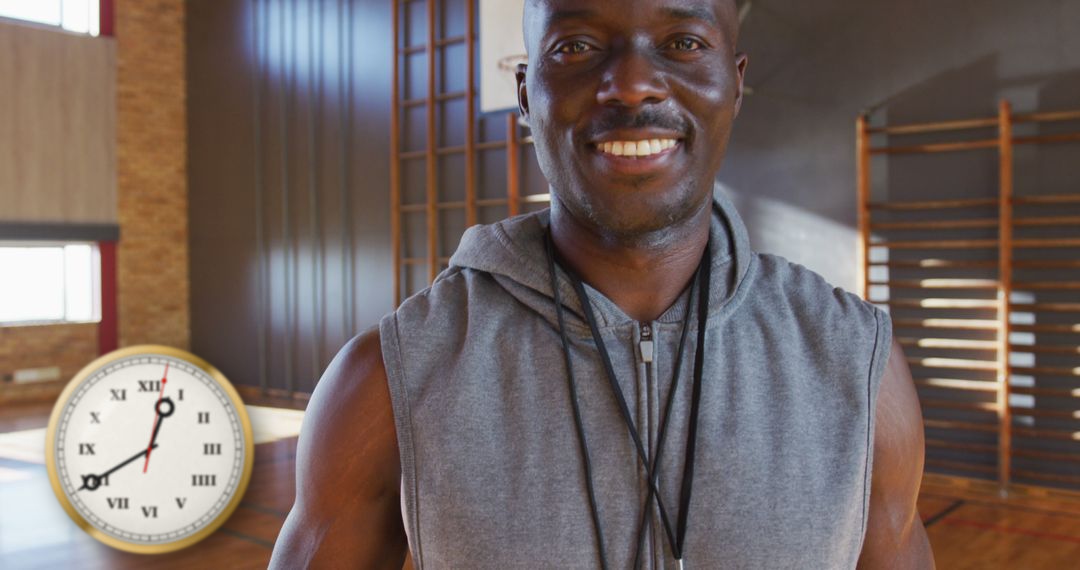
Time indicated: 12:40:02
